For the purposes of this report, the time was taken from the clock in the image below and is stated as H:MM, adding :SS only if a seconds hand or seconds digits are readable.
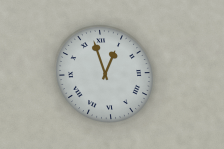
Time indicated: 12:58
